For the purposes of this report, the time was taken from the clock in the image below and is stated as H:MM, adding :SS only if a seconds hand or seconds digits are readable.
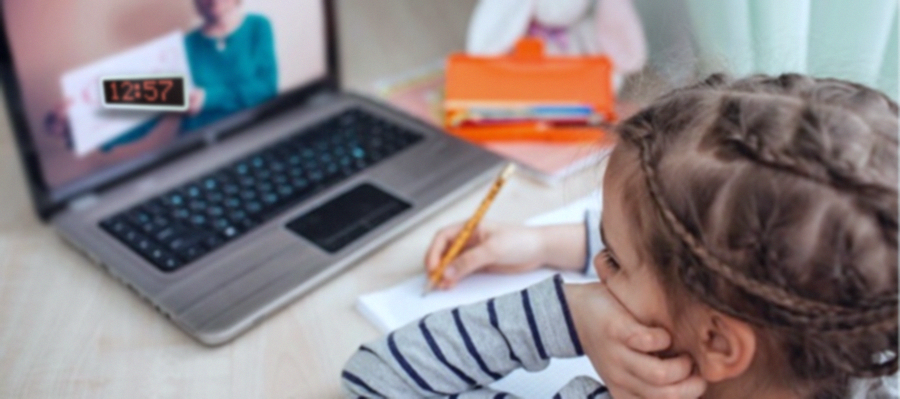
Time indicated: 12:57
